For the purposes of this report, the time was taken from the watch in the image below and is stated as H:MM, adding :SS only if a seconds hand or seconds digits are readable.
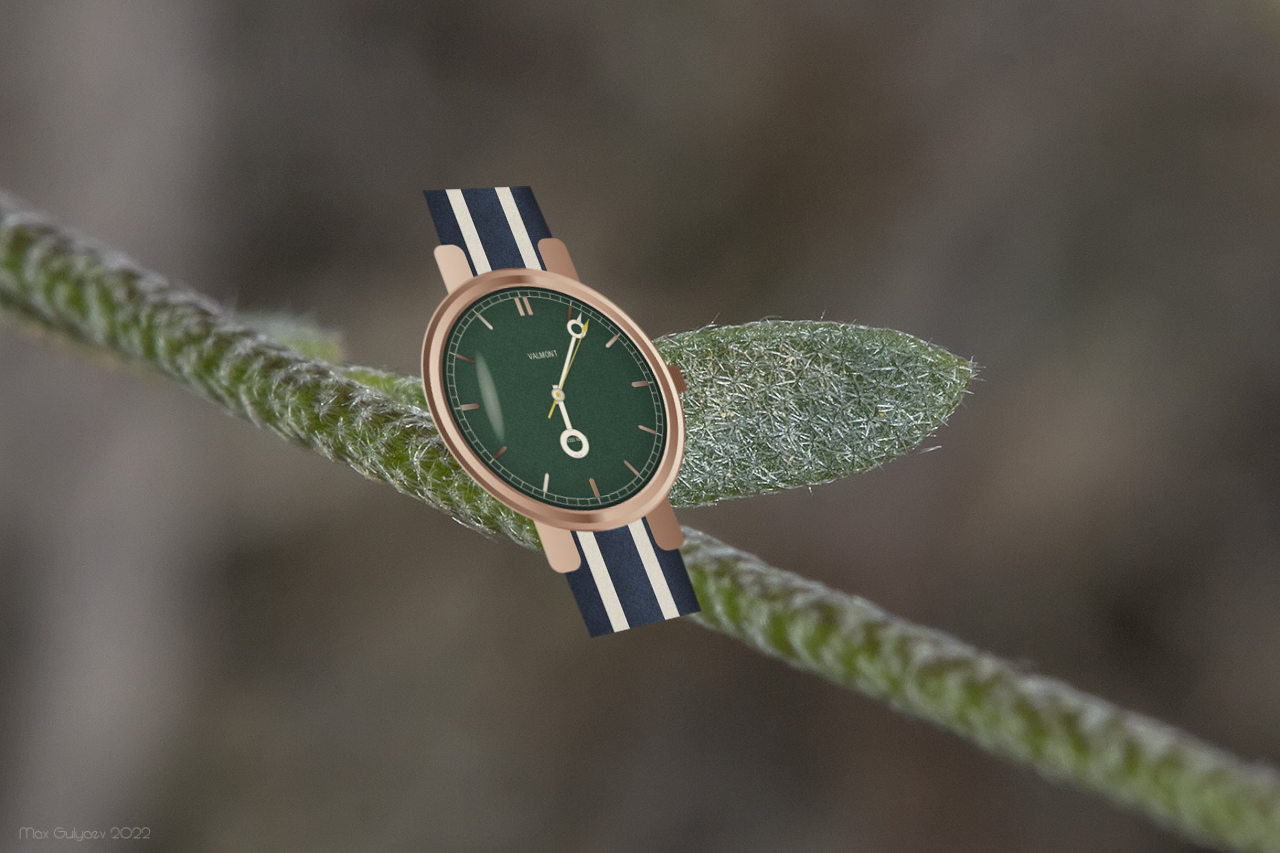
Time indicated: 6:06:07
